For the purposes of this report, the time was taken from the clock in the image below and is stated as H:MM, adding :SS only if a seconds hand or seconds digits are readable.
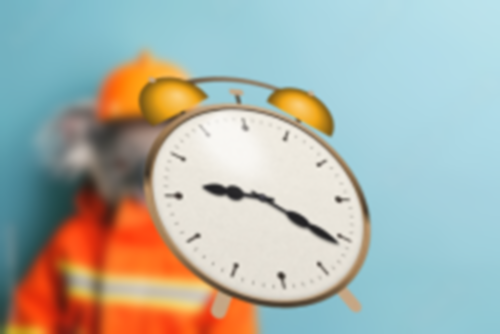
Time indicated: 9:21
